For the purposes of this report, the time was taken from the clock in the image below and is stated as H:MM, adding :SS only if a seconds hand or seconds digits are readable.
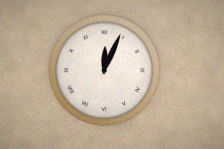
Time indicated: 12:04
